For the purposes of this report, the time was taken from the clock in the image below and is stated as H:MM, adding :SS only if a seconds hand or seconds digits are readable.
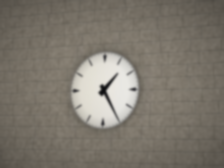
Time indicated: 1:25
